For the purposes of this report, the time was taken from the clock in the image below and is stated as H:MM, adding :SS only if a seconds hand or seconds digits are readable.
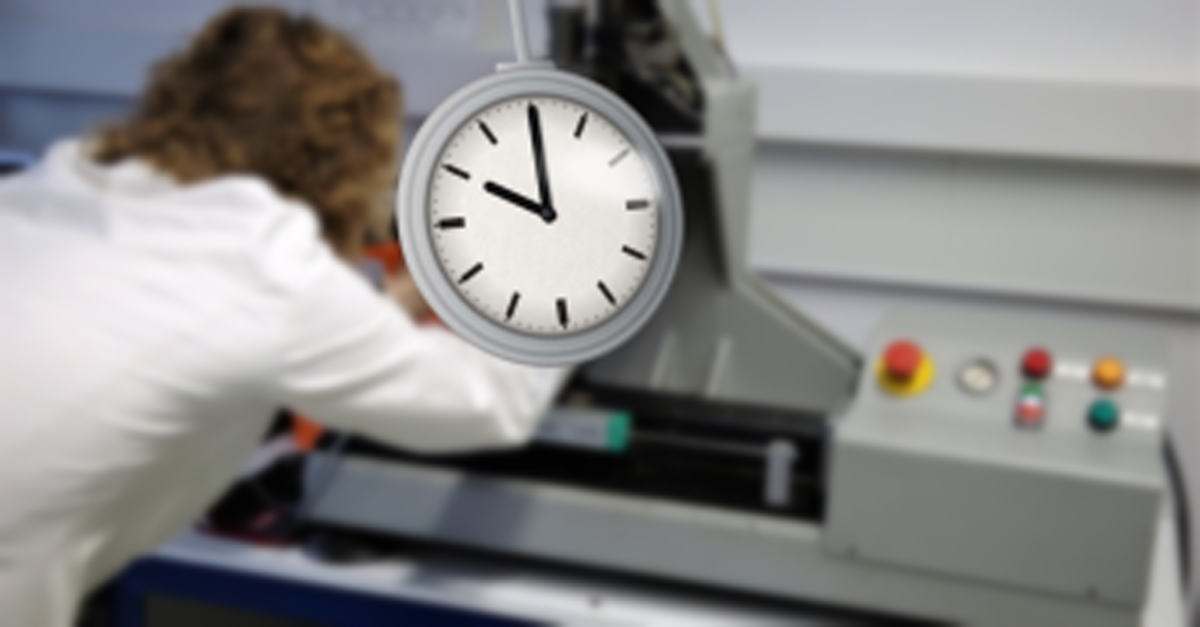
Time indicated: 10:00
